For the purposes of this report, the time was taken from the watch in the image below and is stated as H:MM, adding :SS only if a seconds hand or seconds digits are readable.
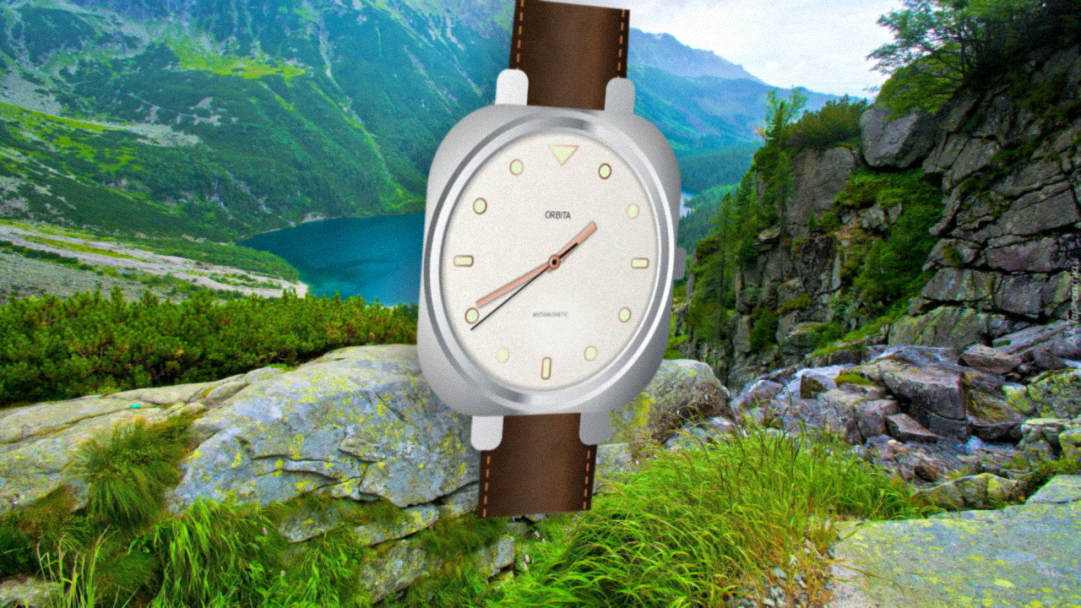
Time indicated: 1:40:39
